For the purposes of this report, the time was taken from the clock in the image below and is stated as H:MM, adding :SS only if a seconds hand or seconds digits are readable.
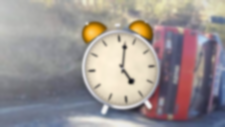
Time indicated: 5:02
